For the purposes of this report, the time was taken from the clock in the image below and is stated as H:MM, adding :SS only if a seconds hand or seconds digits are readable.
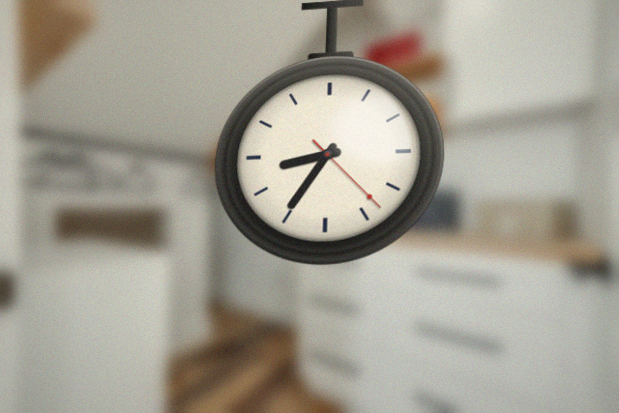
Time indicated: 8:35:23
